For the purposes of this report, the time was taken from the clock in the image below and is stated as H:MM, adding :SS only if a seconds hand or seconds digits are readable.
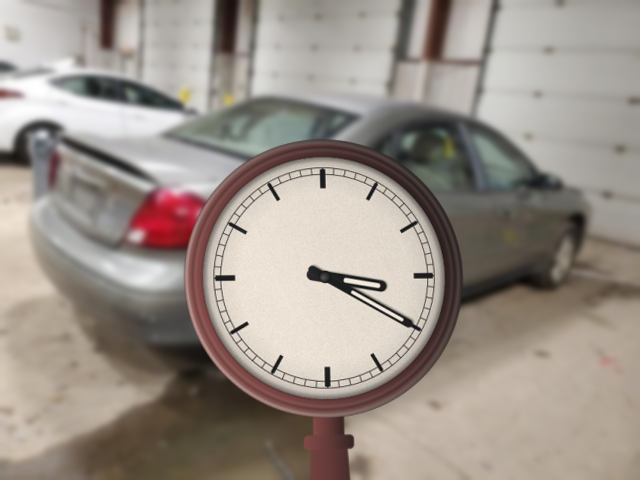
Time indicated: 3:20
